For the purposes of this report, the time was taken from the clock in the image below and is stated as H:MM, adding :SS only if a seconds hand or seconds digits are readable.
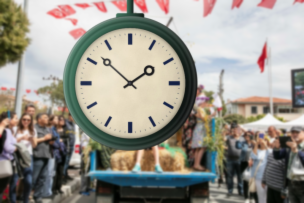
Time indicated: 1:52
